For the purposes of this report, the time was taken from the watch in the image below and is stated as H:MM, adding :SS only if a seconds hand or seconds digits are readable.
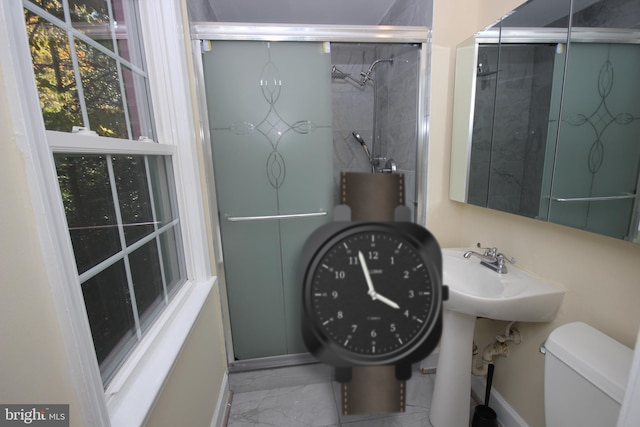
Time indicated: 3:57
